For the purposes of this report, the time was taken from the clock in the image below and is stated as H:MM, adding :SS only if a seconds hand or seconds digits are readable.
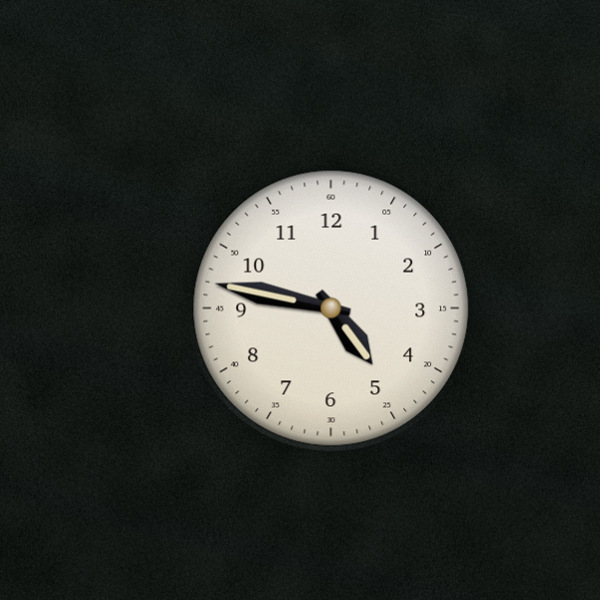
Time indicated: 4:47
